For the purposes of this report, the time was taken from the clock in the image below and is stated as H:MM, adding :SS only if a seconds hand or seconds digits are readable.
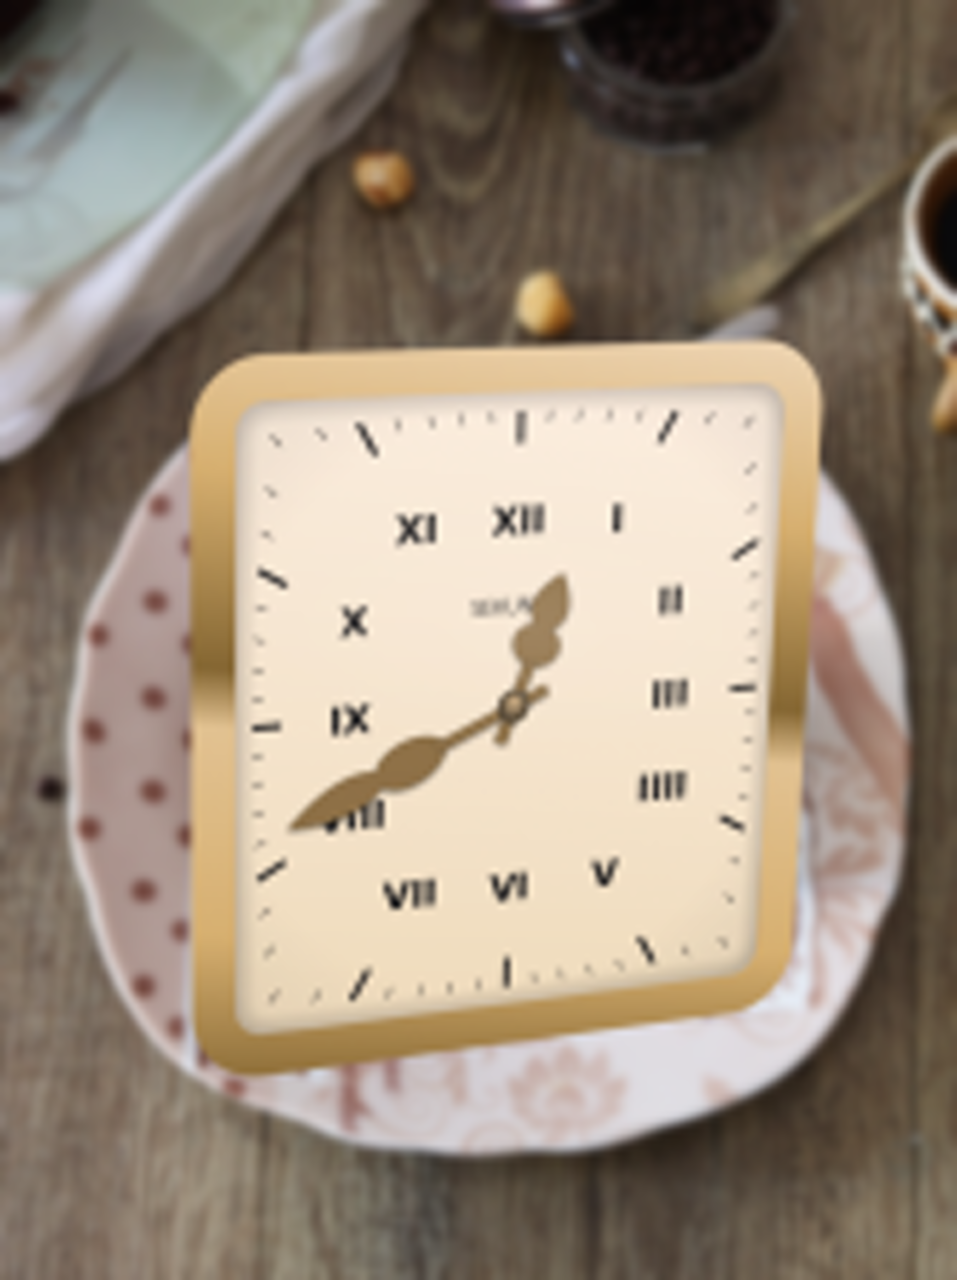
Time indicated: 12:41
